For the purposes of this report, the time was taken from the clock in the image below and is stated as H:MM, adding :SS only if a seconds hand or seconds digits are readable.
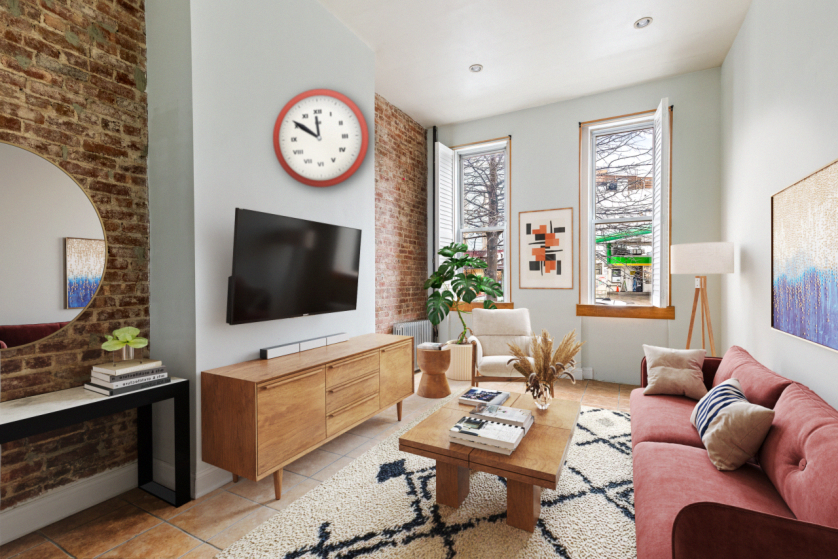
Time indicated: 11:51
